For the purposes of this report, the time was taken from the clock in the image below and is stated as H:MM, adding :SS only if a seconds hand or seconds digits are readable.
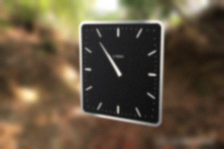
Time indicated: 10:54
